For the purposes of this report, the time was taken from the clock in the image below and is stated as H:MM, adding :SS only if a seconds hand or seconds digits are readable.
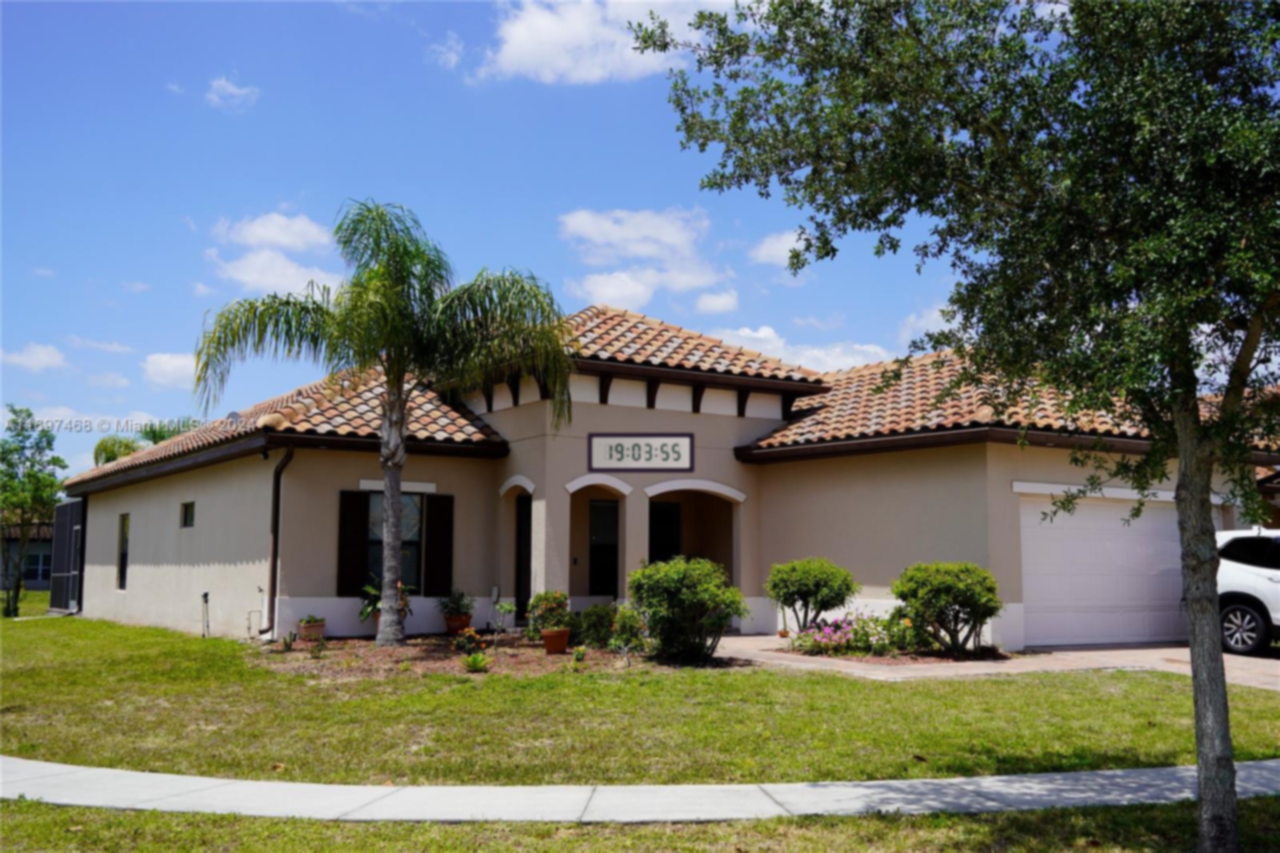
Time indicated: 19:03:55
